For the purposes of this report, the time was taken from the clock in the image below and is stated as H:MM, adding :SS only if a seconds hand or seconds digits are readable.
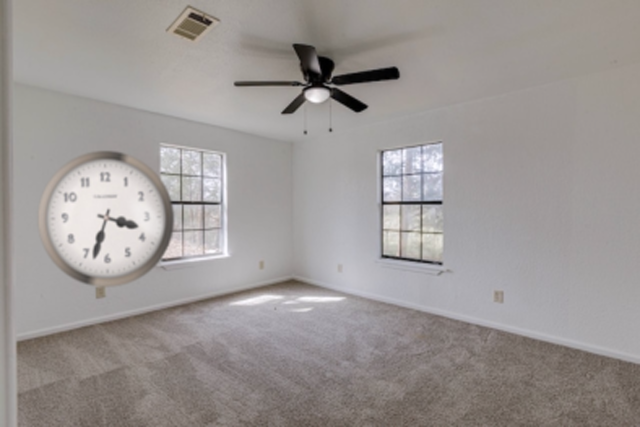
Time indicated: 3:33
